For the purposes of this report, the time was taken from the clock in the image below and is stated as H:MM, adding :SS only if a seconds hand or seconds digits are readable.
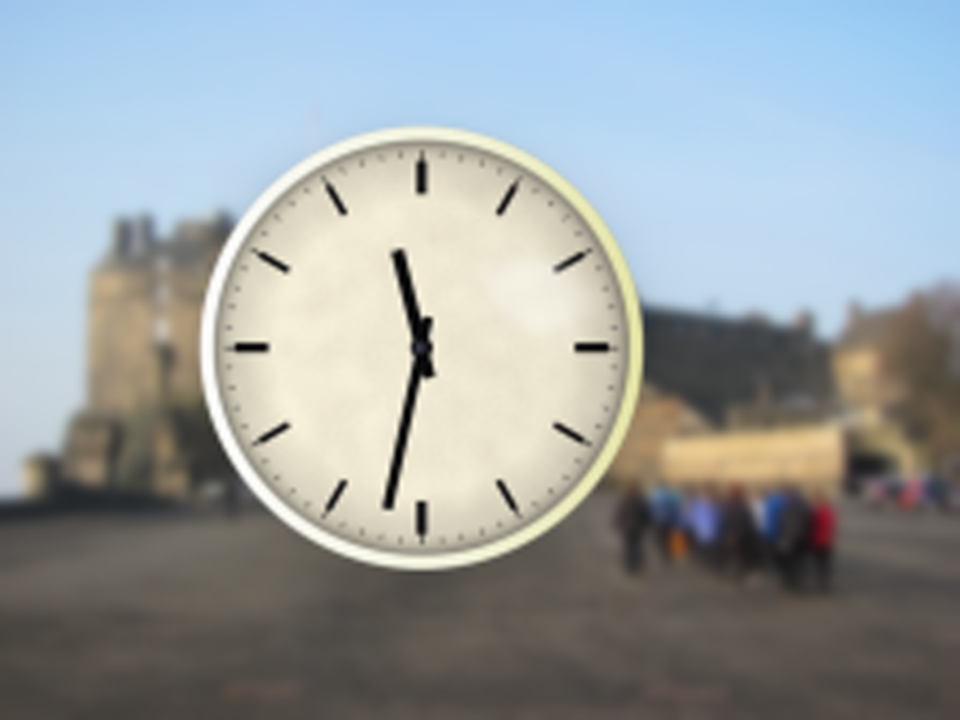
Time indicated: 11:32
